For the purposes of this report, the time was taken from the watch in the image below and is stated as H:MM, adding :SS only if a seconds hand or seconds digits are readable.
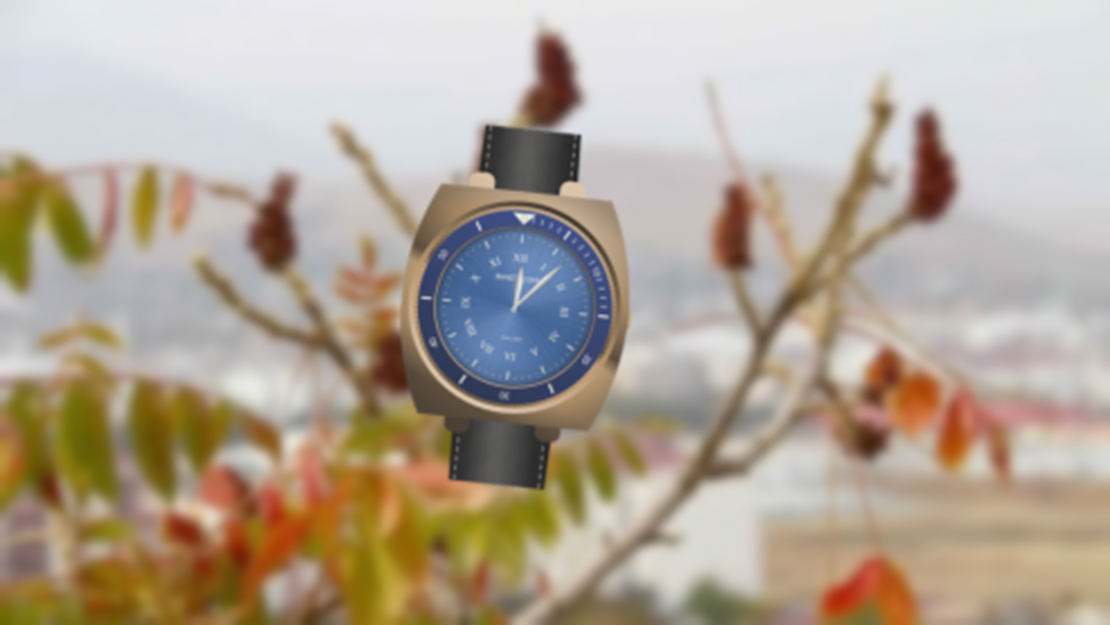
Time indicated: 12:07
